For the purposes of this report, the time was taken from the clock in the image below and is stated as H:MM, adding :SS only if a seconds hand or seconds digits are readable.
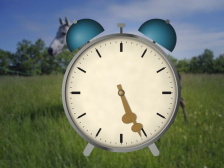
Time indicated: 5:26
